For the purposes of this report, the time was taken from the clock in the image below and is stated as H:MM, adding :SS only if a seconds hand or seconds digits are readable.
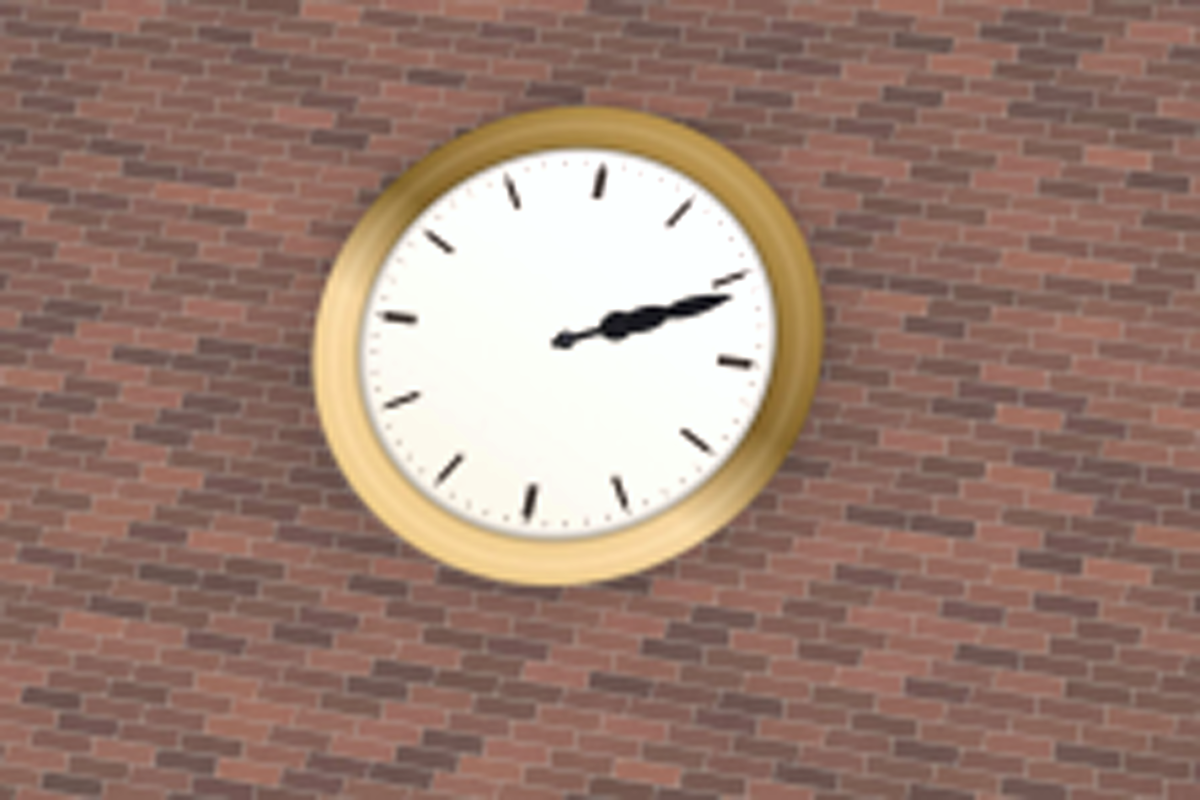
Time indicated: 2:11
